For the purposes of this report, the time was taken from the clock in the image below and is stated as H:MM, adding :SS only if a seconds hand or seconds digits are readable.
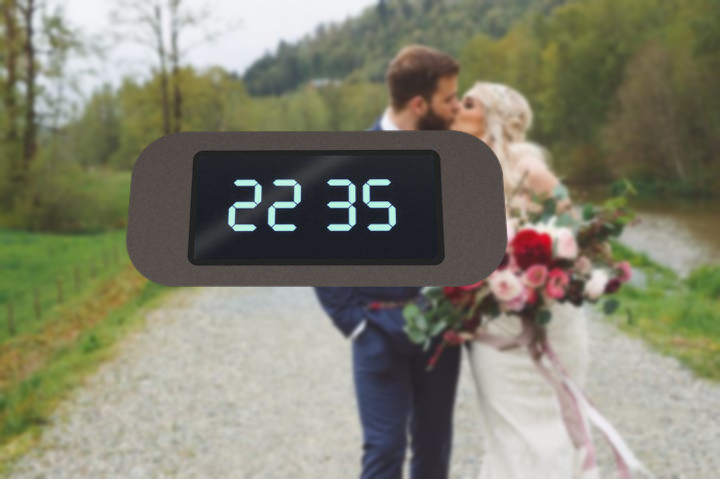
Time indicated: 22:35
